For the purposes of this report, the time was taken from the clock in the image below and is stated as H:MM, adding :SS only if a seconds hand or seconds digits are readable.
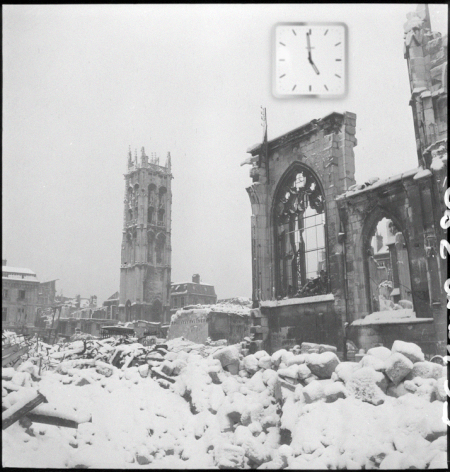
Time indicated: 4:59
